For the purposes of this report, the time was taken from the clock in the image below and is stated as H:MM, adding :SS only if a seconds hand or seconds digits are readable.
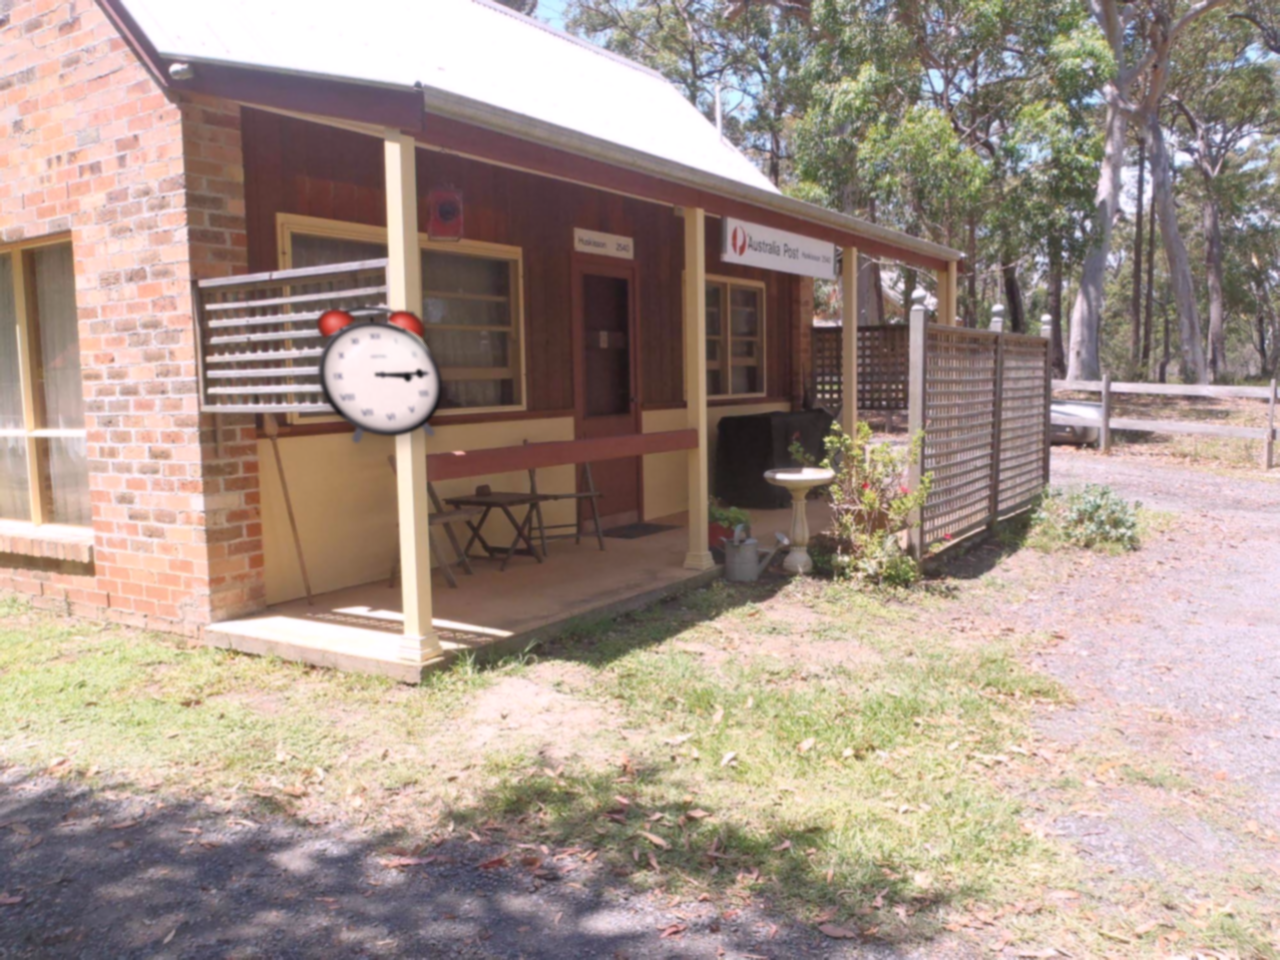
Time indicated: 3:15
